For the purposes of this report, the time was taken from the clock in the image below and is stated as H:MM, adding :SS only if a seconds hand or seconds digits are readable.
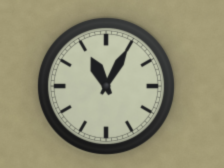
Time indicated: 11:05
